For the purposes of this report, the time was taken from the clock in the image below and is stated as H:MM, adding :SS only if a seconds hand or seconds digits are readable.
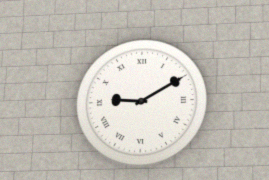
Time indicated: 9:10
